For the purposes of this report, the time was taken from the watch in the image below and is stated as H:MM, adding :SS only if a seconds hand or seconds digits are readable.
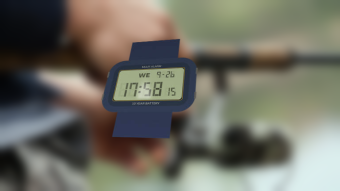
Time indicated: 17:58:15
